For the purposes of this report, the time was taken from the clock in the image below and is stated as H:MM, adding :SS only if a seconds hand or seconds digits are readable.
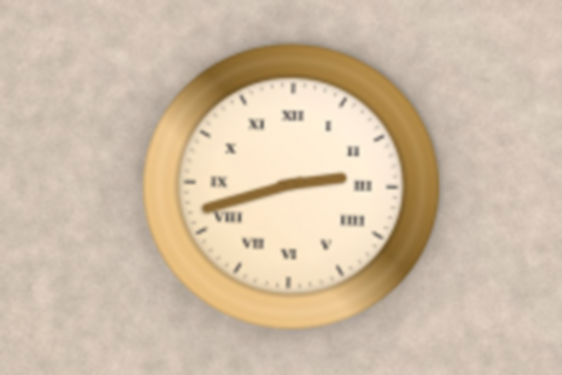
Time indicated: 2:42
